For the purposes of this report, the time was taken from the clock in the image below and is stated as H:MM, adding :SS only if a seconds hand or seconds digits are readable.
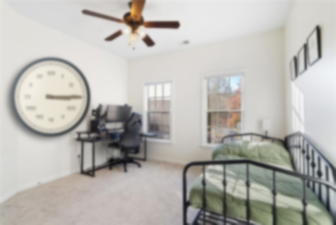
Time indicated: 3:15
